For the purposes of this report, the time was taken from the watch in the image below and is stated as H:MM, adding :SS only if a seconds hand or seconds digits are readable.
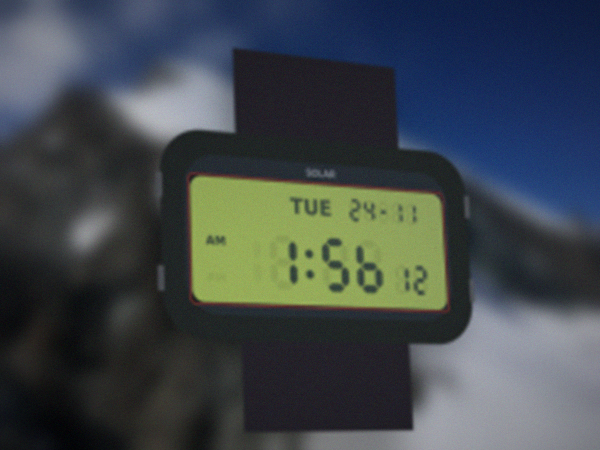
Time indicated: 1:56:12
